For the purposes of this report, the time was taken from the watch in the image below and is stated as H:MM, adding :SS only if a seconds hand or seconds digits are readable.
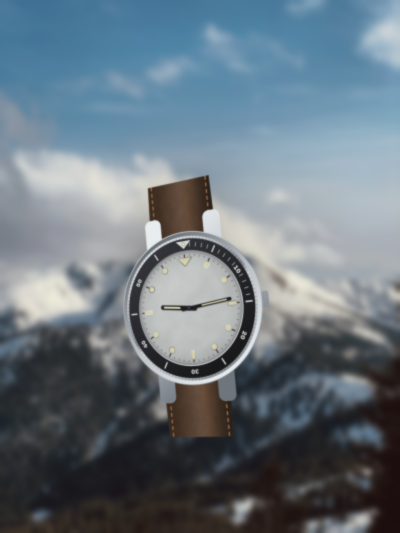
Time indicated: 9:14
